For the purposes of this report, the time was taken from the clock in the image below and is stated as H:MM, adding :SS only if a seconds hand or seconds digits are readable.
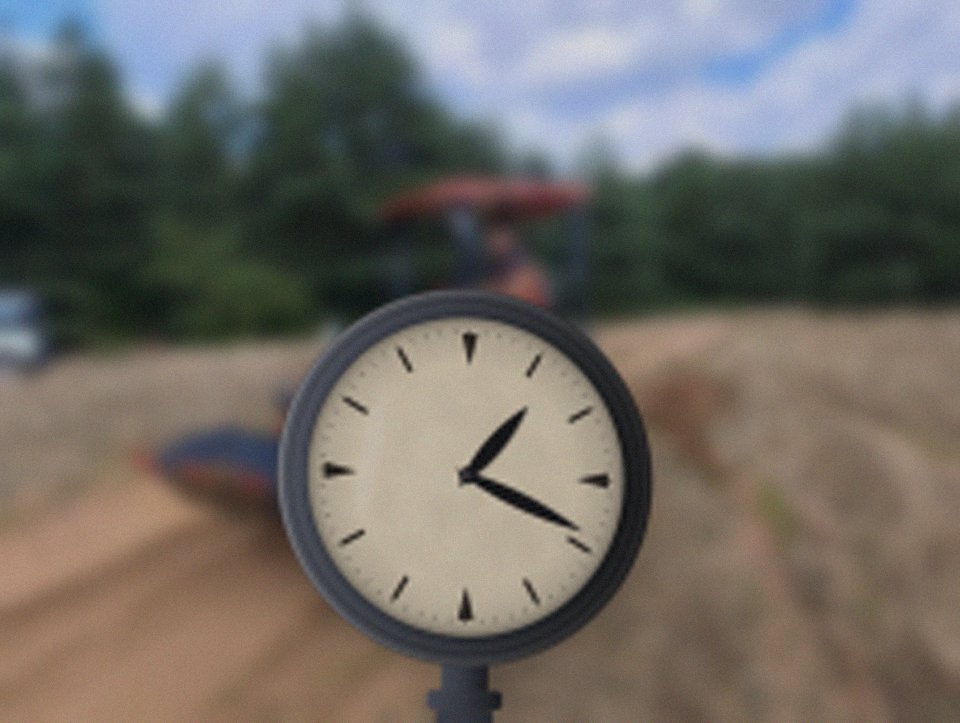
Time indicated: 1:19
